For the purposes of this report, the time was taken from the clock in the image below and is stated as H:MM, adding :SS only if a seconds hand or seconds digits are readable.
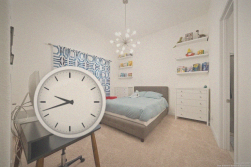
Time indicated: 9:42
